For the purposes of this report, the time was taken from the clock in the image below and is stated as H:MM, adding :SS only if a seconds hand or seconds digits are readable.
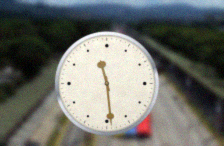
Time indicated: 11:29
